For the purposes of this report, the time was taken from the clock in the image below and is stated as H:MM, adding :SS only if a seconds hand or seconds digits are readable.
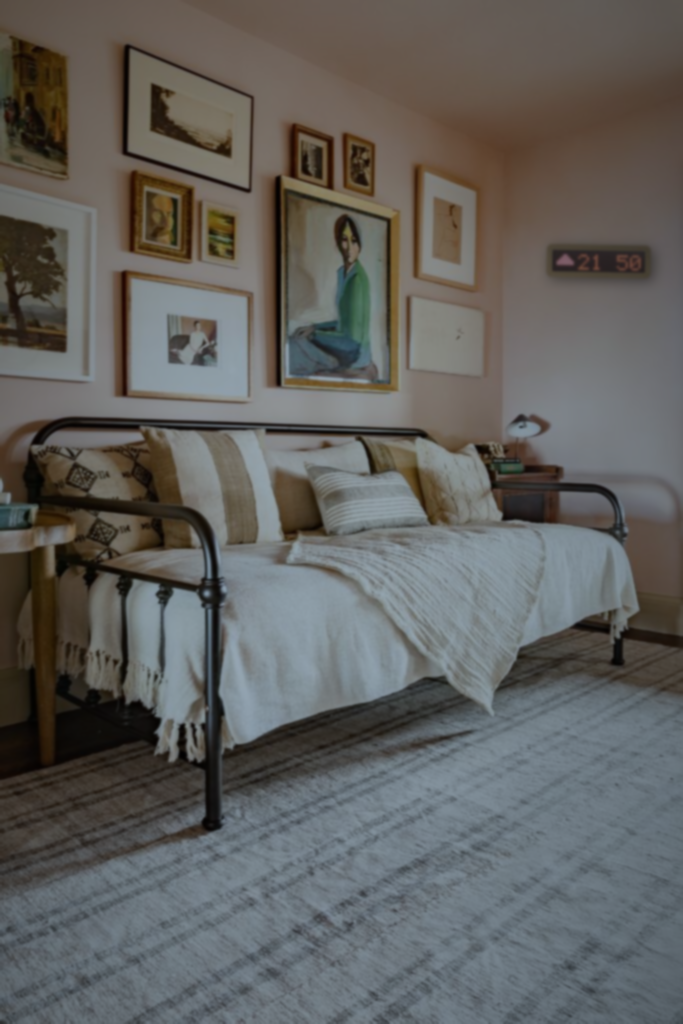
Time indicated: 21:50
